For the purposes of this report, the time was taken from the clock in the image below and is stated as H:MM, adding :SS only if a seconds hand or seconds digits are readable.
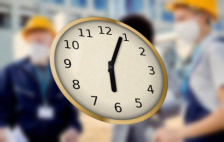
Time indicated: 6:04
